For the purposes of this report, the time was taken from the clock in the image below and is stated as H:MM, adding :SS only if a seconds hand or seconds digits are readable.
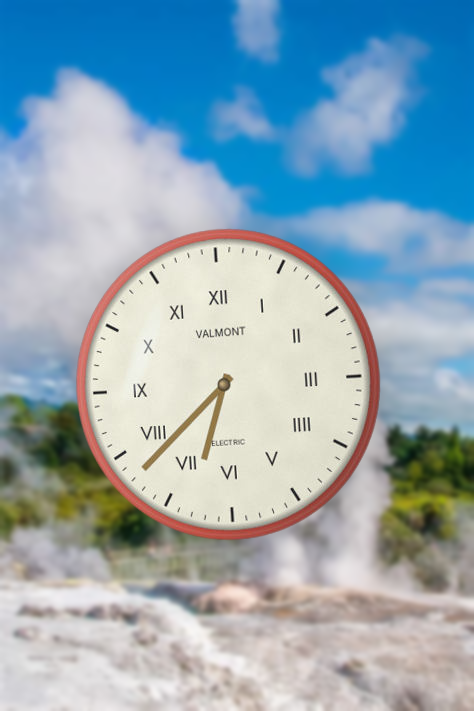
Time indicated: 6:38
